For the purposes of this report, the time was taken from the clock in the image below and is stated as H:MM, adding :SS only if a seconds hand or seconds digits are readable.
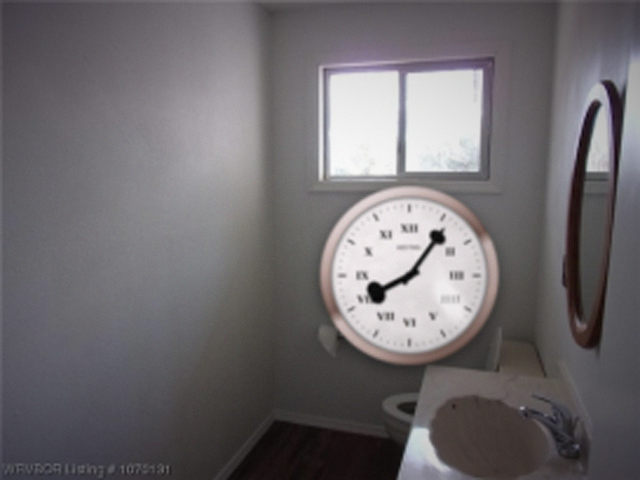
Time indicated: 8:06
